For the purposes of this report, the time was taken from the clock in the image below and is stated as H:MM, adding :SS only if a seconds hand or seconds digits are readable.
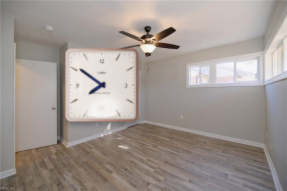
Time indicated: 7:51
